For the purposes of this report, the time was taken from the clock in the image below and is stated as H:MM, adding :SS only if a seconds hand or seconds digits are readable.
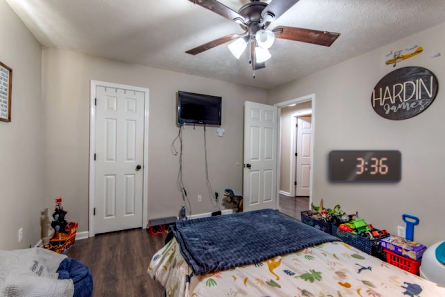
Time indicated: 3:36
